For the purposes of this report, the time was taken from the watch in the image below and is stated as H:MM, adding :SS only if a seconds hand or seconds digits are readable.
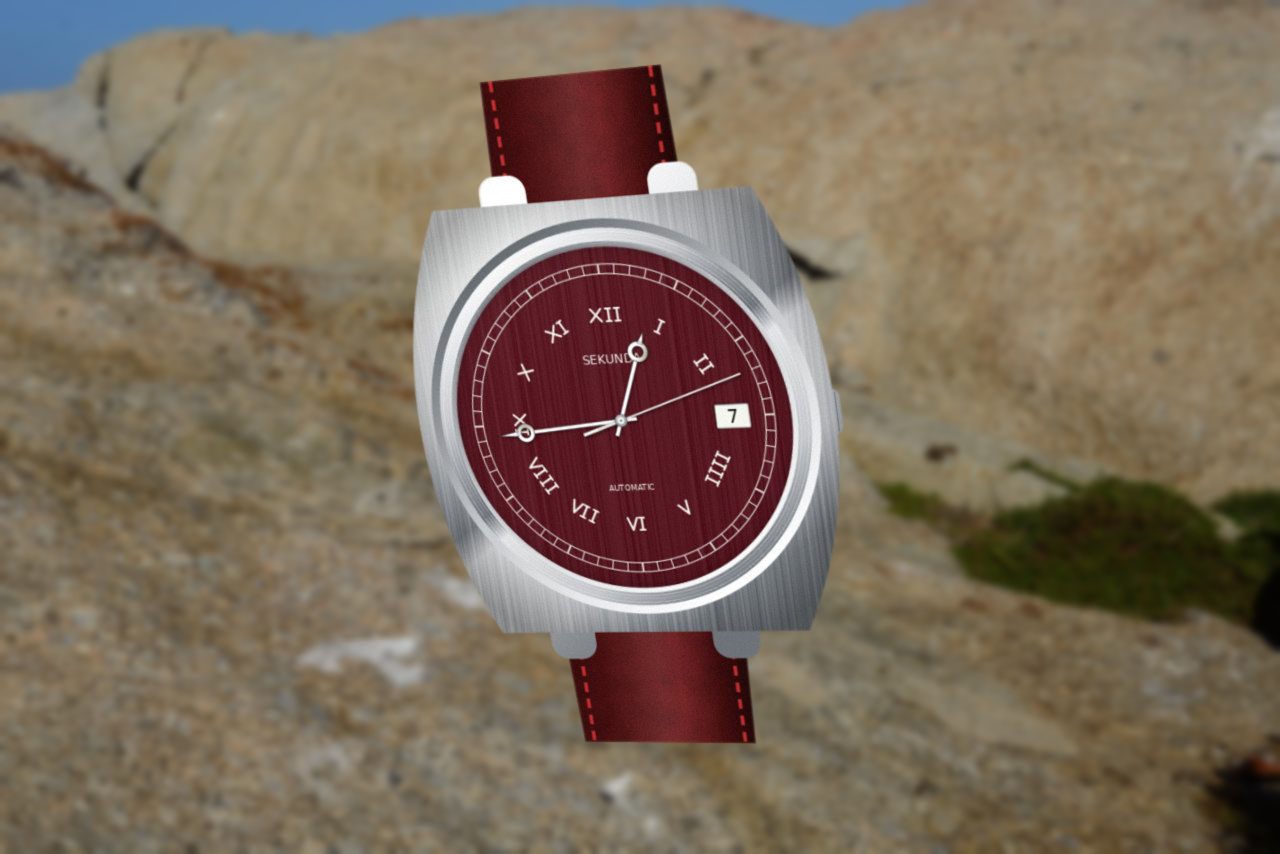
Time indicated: 12:44:12
